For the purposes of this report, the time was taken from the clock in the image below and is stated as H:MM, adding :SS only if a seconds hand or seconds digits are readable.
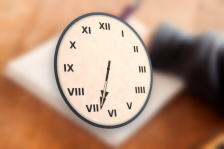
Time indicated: 6:33
